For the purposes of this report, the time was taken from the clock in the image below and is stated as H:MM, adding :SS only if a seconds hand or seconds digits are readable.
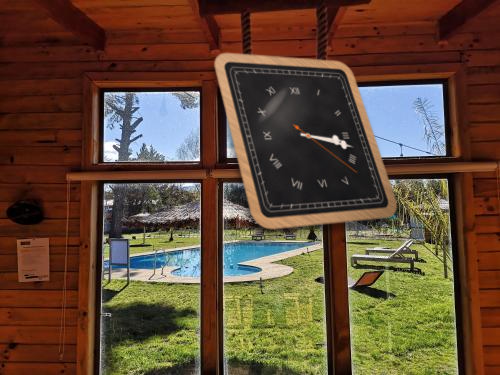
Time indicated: 3:17:22
